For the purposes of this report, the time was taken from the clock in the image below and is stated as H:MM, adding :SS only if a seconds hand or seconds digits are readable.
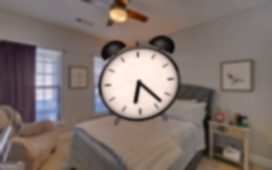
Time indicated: 6:23
